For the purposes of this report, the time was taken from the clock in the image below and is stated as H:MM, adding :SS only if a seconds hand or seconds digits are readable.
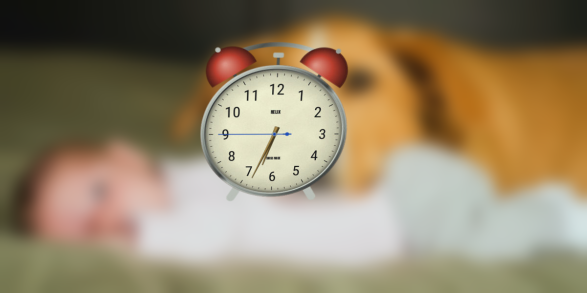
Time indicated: 6:33:45
